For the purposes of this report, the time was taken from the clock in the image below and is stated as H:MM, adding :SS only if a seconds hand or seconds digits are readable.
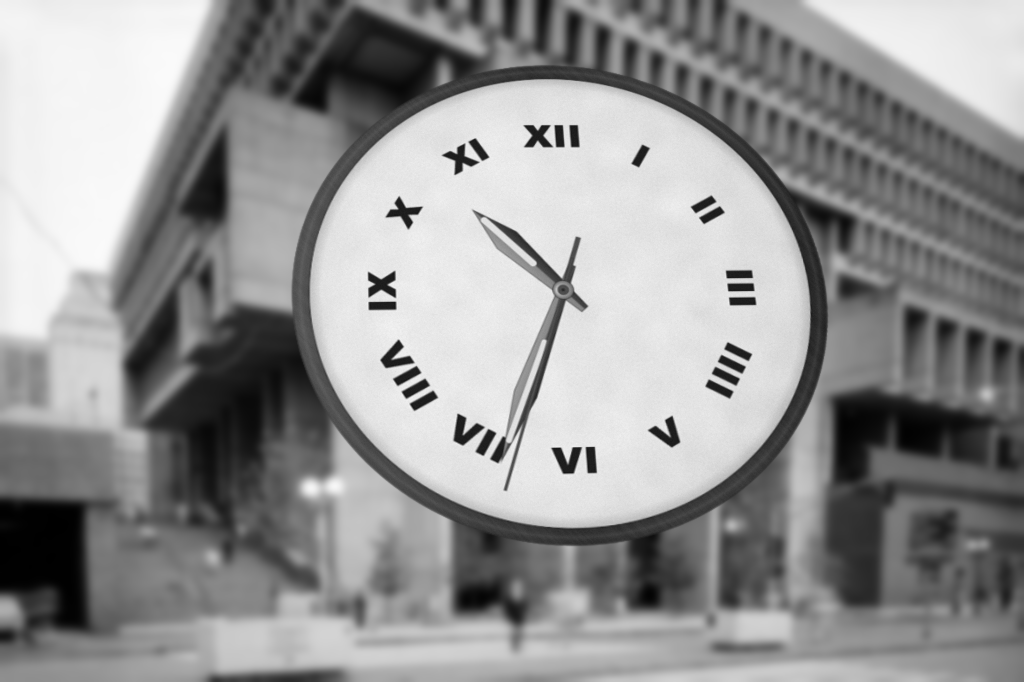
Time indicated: 10:33:33
